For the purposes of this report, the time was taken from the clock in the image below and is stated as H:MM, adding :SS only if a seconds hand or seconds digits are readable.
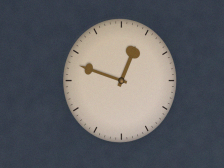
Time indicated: 12:48
